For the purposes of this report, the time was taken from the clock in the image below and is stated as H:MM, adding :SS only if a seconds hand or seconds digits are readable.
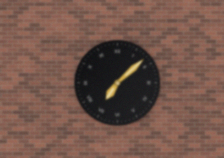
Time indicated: 7:08
